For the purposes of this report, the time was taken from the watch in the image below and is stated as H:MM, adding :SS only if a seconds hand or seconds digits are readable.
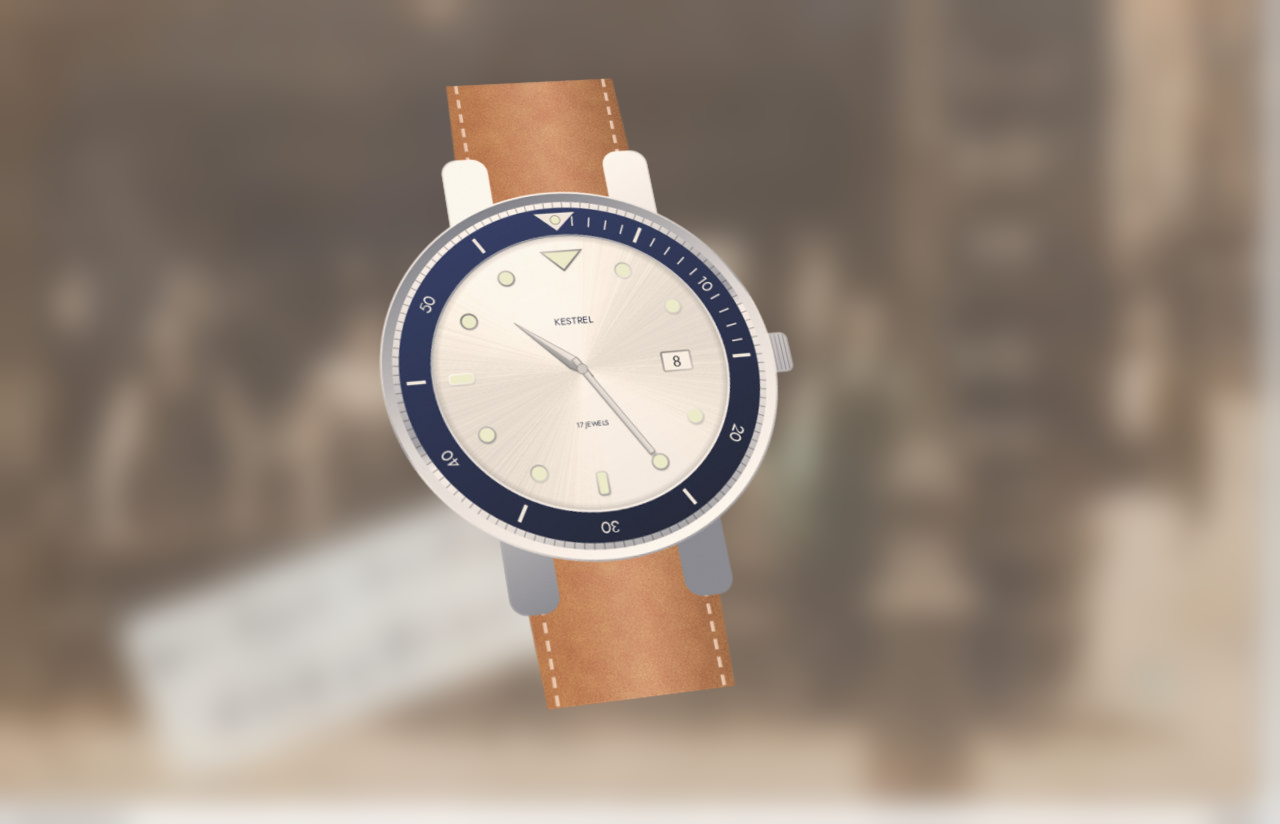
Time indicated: 10:25
